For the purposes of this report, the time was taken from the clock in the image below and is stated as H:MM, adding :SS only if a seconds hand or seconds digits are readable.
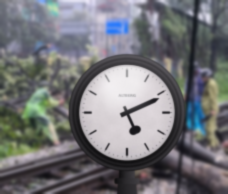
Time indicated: 5:11
